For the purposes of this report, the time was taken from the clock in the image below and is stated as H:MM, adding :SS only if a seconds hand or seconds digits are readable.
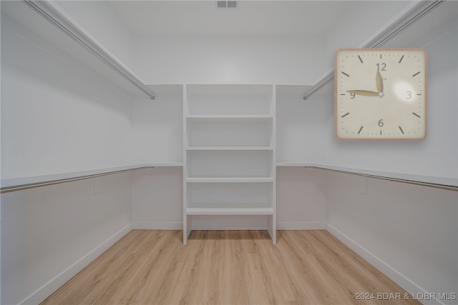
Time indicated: 11:46
